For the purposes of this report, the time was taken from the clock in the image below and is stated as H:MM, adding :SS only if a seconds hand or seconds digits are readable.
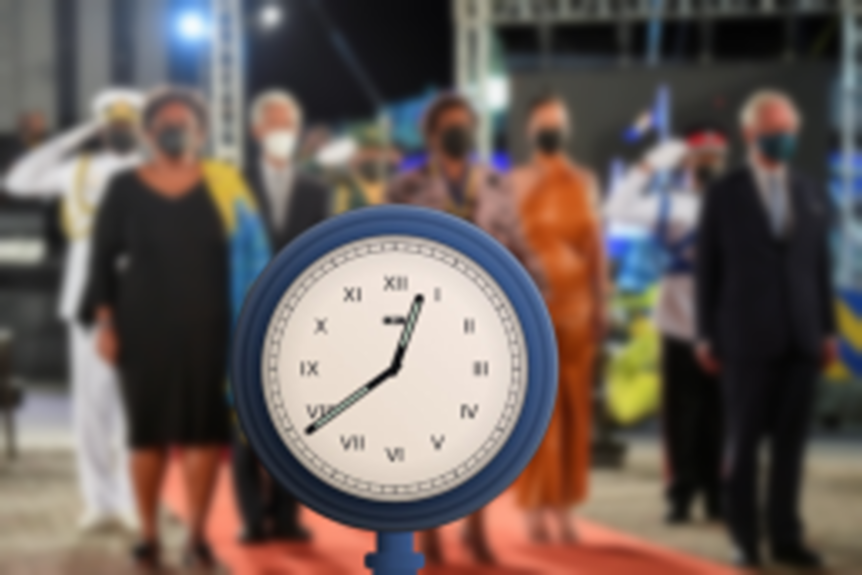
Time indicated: 12:39
